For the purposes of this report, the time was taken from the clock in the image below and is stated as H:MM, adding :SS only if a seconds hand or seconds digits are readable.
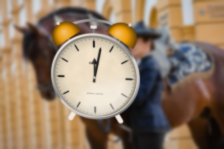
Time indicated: 12:02
